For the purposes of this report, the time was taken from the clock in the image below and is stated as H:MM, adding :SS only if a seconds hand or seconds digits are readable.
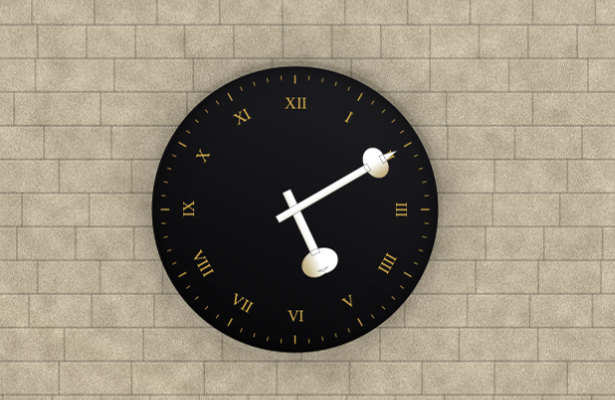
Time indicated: 5:10
